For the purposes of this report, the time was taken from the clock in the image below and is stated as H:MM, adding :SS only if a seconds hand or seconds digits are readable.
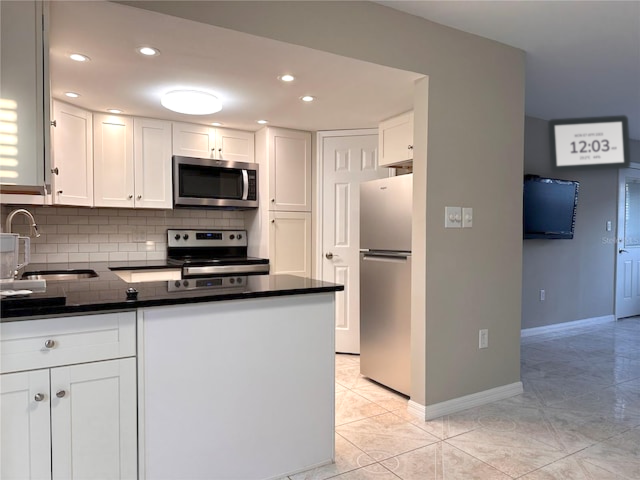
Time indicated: 12:03
